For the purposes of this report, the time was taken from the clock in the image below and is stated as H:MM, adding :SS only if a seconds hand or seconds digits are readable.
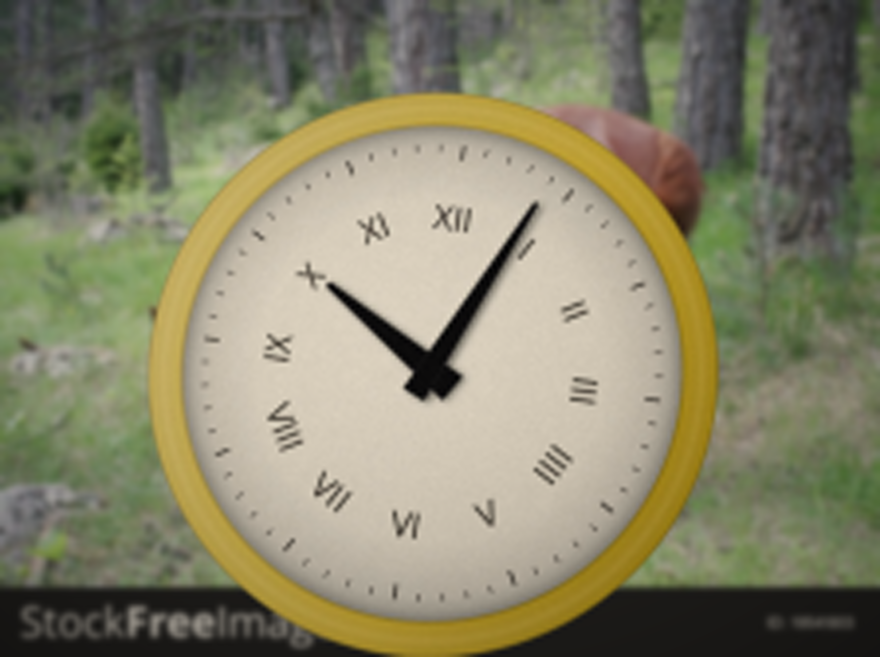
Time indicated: 10:04
